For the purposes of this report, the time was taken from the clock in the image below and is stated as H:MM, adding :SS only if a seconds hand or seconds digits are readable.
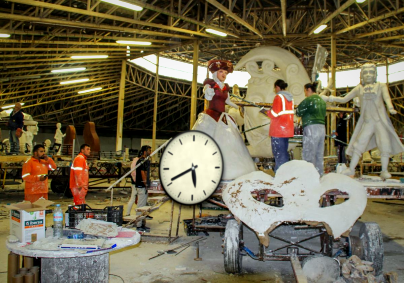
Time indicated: 5:41
